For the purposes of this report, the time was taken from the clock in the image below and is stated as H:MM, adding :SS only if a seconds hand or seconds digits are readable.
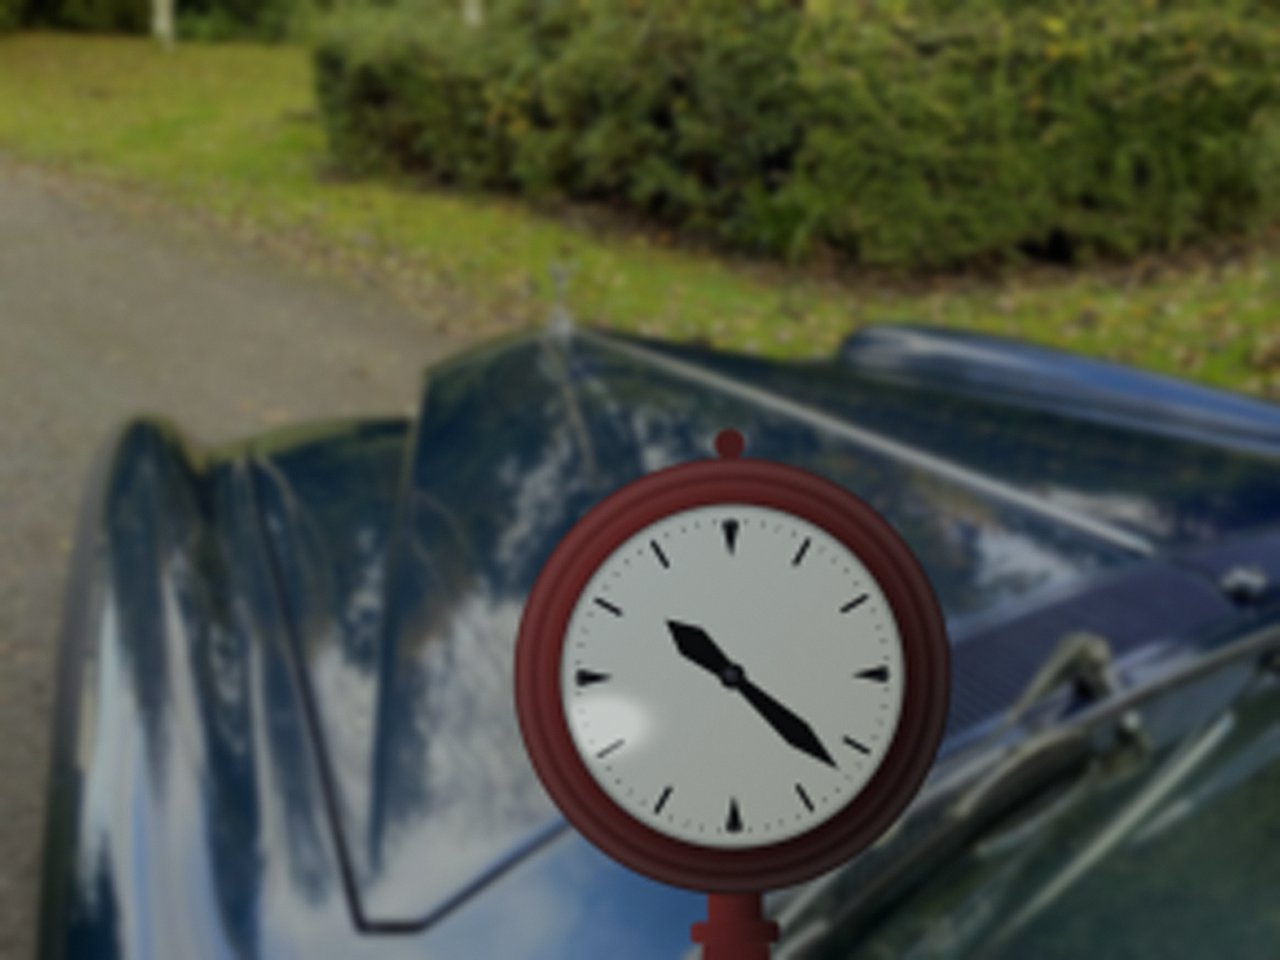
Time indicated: 10:22
